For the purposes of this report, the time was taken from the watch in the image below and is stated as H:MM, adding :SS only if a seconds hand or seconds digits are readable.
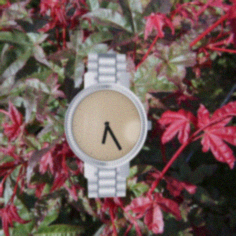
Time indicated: 6:25
